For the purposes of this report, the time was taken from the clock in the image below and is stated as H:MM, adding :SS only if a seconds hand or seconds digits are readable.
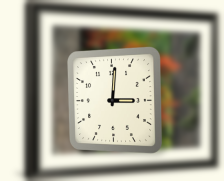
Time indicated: 3:01
